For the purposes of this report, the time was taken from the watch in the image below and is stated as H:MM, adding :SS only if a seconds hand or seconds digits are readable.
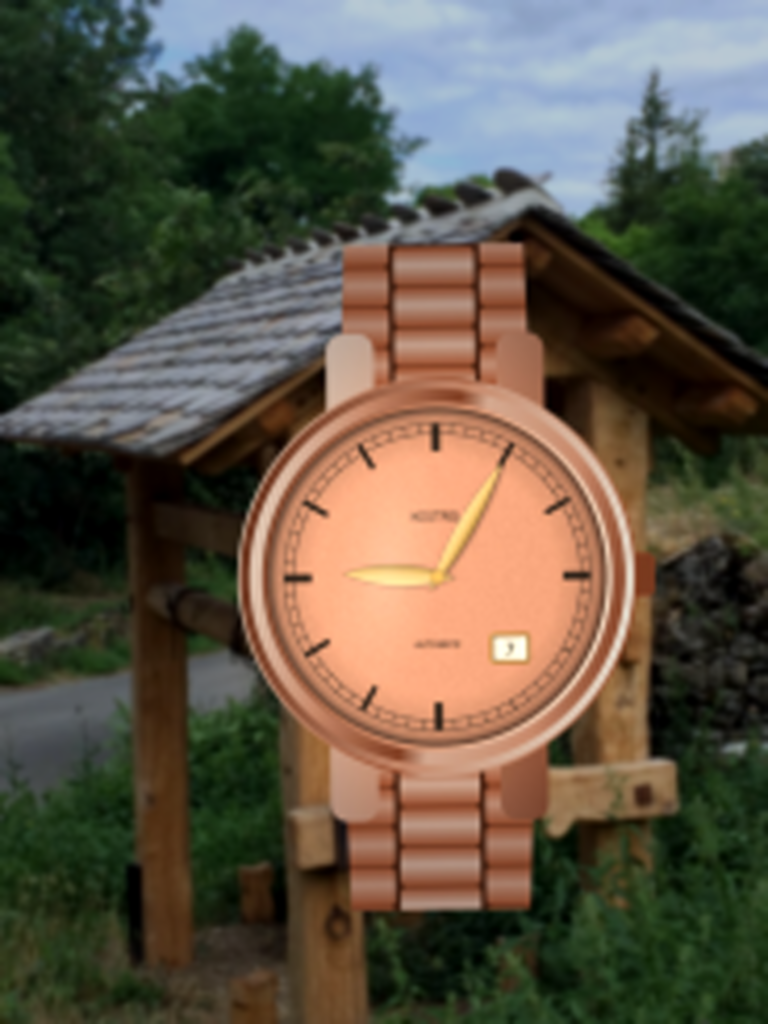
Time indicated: 9:05
